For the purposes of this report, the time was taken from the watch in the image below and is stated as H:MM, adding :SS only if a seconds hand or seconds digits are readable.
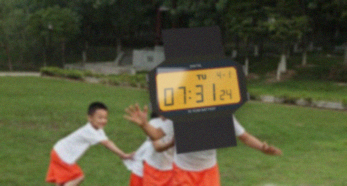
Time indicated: 7:31
